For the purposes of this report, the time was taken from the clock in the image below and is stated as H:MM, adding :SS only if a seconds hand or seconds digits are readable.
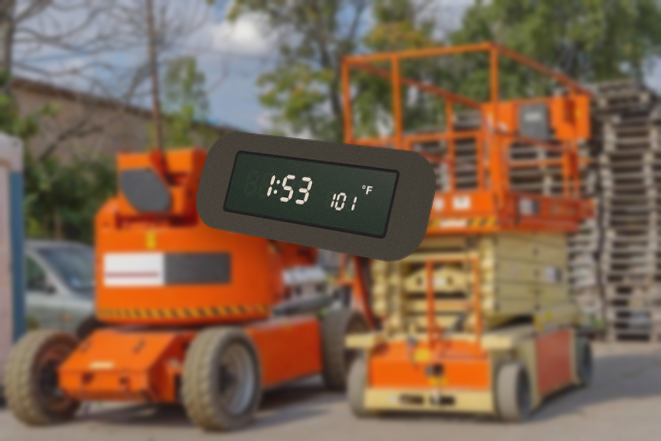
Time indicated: 1:53
